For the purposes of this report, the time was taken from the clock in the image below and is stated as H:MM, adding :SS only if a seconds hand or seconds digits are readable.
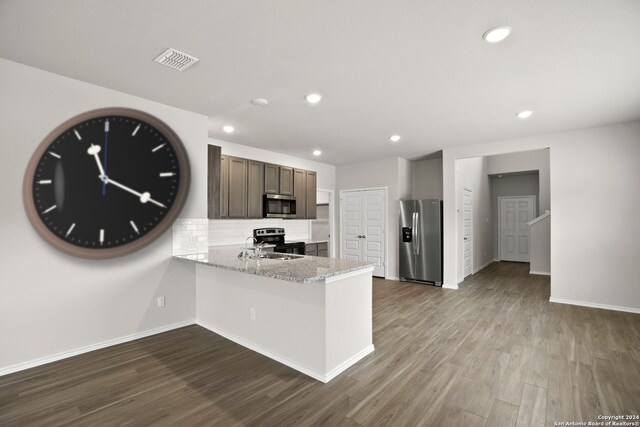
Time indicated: 11:20:00
